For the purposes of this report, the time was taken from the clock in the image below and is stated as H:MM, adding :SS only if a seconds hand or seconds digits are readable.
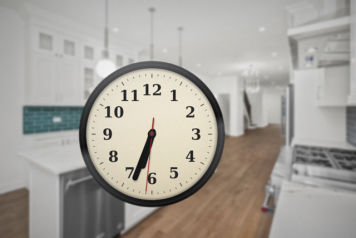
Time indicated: 6:33:31
